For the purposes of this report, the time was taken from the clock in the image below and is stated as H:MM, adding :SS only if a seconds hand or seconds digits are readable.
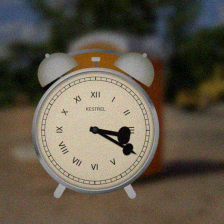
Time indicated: 3:20
